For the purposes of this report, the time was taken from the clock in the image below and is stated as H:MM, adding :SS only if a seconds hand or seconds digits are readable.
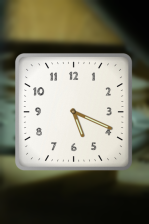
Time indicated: 5:19
